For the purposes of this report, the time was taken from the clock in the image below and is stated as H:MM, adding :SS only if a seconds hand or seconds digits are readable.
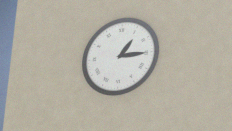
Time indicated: 1:15
